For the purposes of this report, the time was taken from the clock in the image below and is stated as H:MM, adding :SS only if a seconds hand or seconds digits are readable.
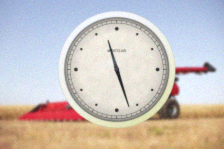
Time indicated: 11:27
